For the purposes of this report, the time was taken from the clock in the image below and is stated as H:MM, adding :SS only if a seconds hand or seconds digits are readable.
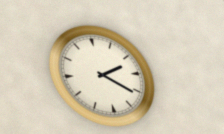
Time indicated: 2:21
